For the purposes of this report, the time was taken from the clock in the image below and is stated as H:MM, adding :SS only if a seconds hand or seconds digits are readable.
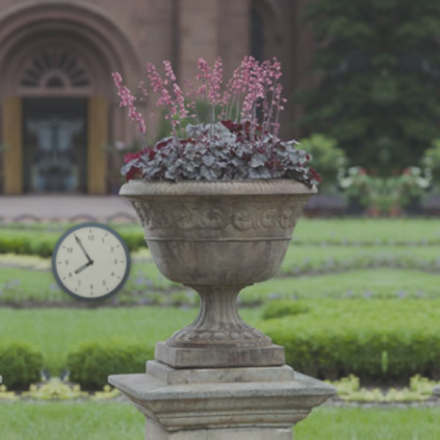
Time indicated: 7:55
